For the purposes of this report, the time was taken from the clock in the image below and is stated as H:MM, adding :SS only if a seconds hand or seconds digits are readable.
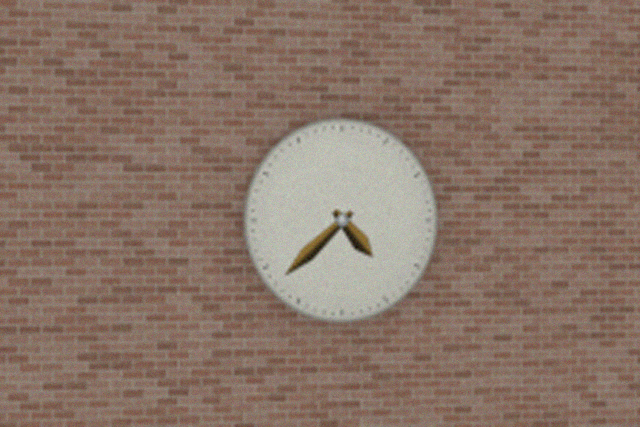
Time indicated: 4:38
